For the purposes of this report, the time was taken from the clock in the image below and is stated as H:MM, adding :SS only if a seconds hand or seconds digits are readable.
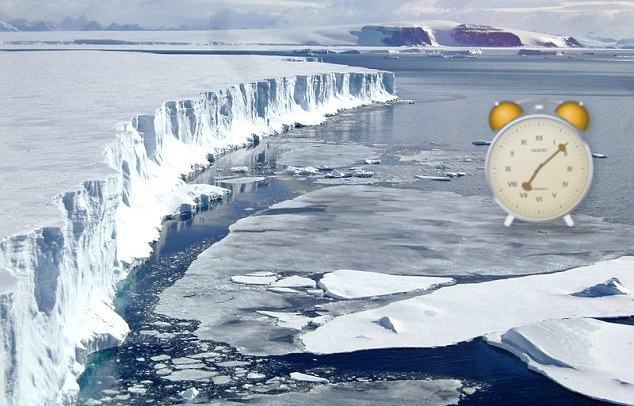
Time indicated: 7:08
